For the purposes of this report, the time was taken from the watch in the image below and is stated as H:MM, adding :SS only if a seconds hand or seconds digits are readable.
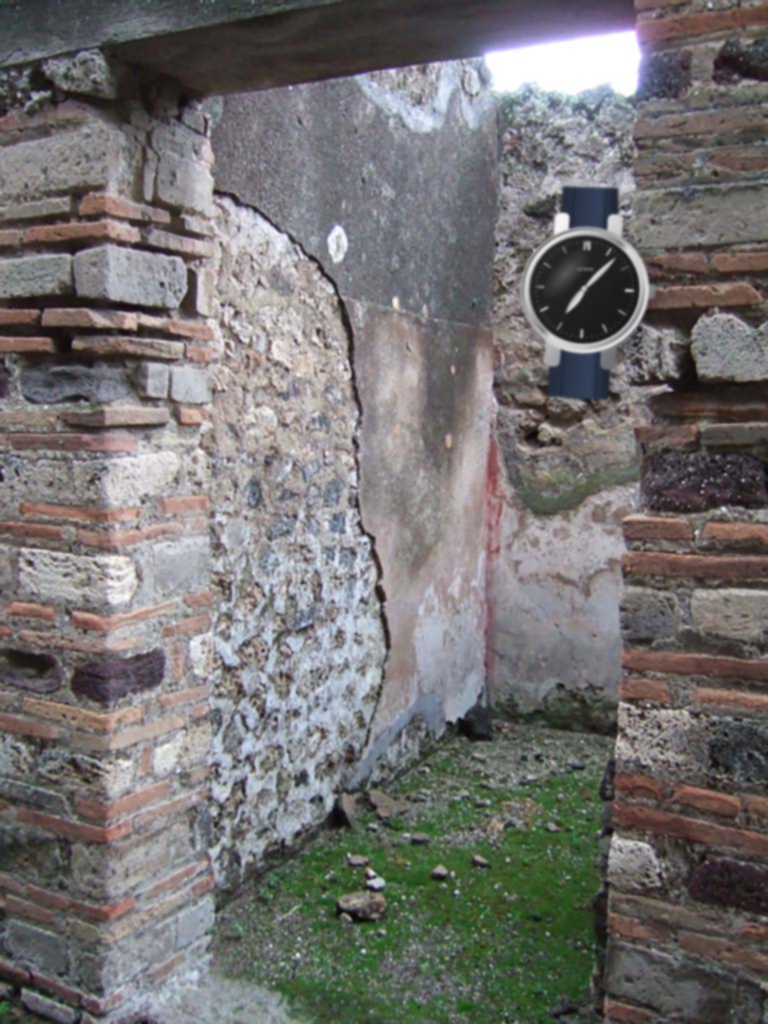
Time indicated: 7:07
